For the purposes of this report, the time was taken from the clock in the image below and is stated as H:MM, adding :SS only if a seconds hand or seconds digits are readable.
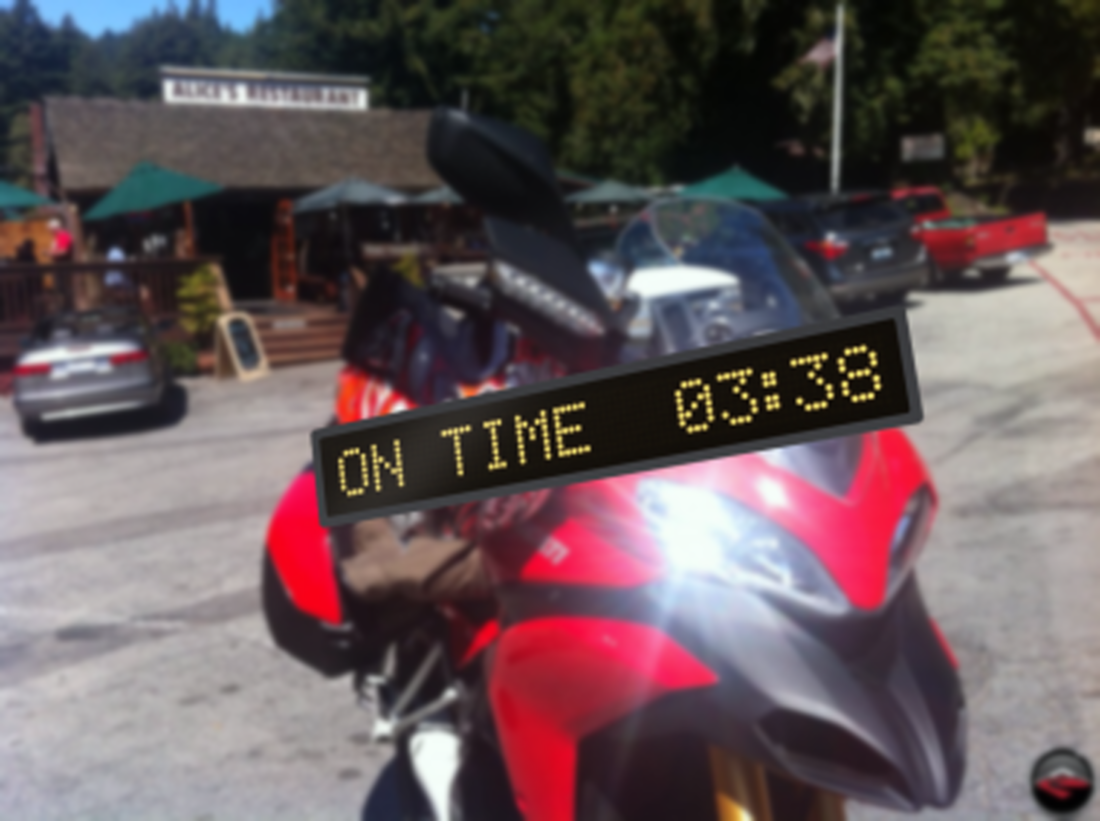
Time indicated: 3:38
